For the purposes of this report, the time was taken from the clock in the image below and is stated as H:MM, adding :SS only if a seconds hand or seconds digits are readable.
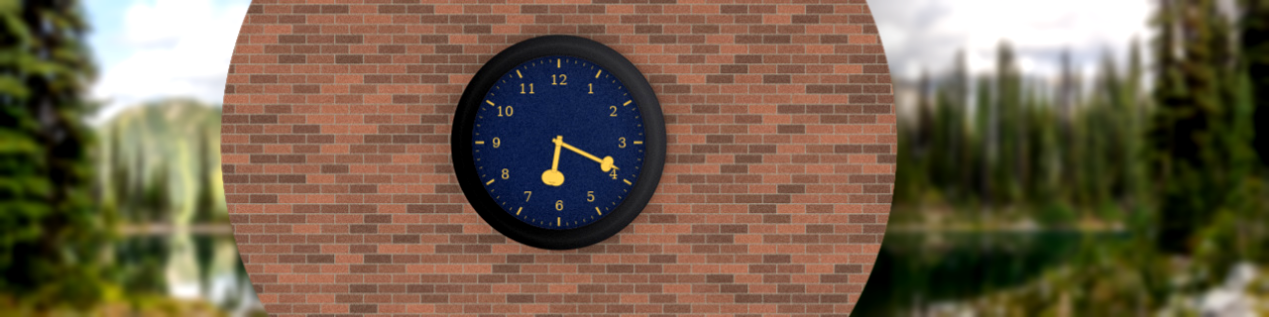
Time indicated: 6:19
